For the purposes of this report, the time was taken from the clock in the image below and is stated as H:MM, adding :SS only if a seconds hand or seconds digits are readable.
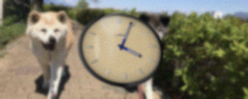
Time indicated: 4:04
